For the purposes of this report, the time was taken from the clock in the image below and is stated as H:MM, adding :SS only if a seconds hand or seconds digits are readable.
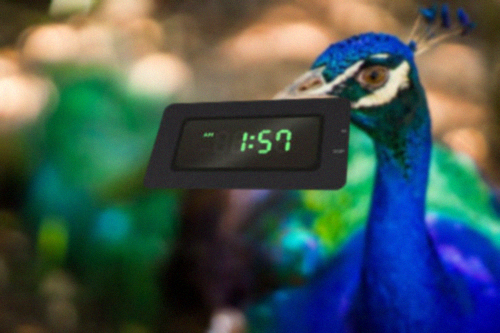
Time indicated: 1:57
